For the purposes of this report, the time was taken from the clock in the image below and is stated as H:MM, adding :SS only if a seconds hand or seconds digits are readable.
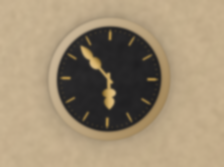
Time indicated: 5:53
